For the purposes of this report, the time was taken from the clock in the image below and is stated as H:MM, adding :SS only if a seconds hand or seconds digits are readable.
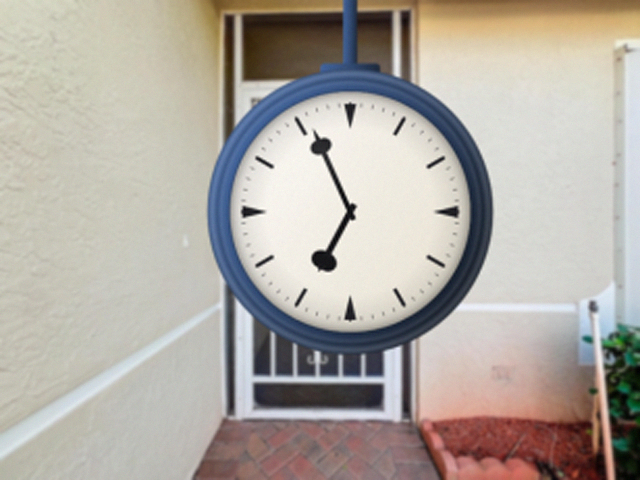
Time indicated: 6:56
